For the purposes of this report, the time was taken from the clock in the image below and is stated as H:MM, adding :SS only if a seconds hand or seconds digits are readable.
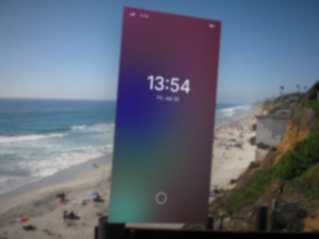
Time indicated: 13:54
